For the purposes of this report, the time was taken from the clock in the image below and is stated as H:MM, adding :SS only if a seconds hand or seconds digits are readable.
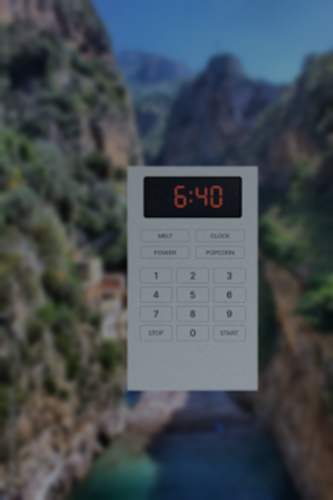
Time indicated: 6:40
